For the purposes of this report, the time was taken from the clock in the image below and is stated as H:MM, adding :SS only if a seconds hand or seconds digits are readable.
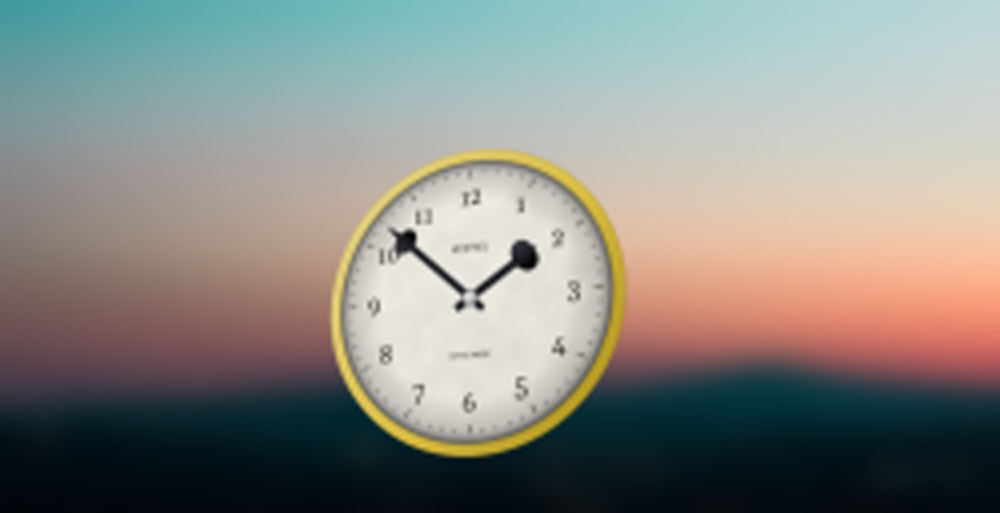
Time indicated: 1:52
